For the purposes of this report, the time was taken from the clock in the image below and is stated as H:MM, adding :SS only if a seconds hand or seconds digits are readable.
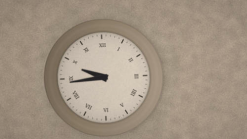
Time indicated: 9:44
